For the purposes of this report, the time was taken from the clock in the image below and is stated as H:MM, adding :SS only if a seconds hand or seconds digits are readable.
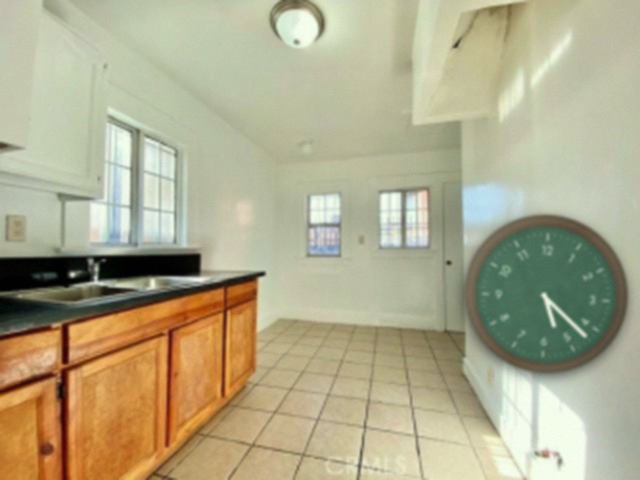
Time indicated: 5:22
